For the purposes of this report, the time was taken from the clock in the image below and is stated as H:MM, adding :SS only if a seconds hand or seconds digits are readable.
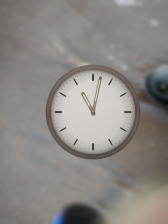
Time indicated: 11:02
